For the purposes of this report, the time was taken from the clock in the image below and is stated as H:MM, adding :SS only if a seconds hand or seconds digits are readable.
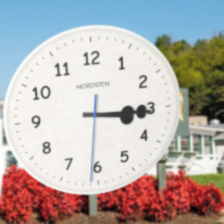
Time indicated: 3:15:31
